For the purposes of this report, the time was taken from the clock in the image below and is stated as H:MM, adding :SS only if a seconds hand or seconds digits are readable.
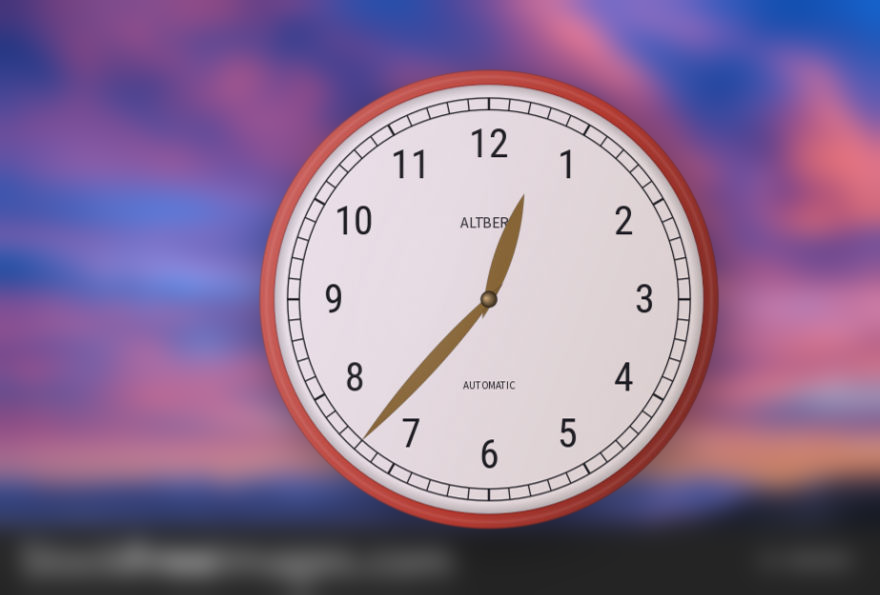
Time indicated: 12:37
